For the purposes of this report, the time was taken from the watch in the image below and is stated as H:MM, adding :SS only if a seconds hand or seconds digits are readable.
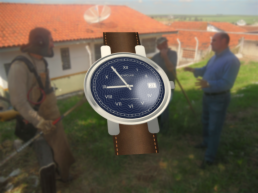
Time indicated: 8:55
